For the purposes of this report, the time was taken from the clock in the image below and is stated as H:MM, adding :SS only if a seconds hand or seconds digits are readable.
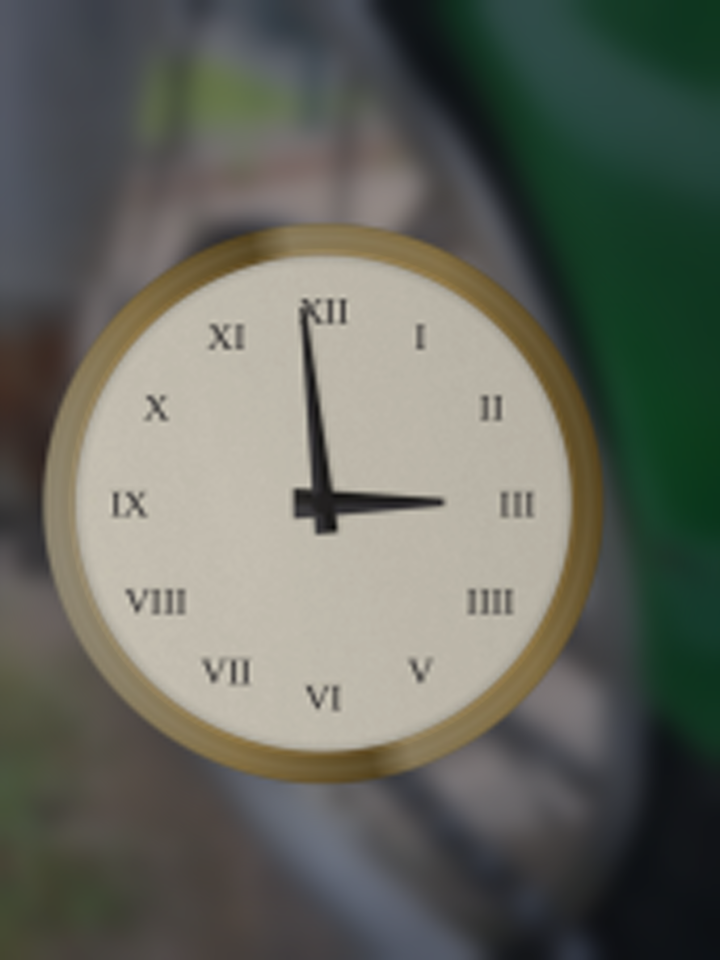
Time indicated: 2:59
